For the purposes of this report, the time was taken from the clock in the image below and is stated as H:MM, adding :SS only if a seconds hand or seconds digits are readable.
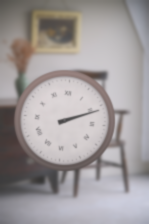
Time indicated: 2:11
